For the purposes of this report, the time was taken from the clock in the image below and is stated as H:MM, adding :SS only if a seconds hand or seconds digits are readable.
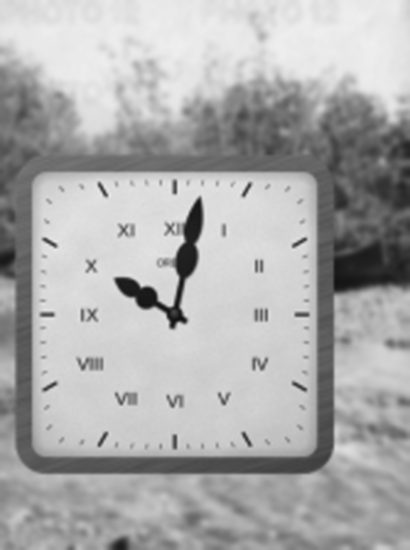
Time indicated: 10:02
